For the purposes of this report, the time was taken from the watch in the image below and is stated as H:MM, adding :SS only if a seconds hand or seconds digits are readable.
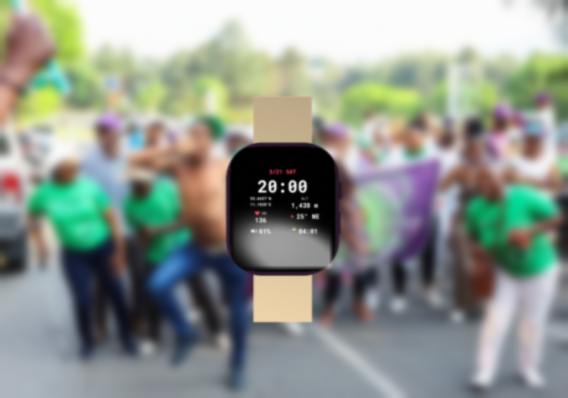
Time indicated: 20:00
